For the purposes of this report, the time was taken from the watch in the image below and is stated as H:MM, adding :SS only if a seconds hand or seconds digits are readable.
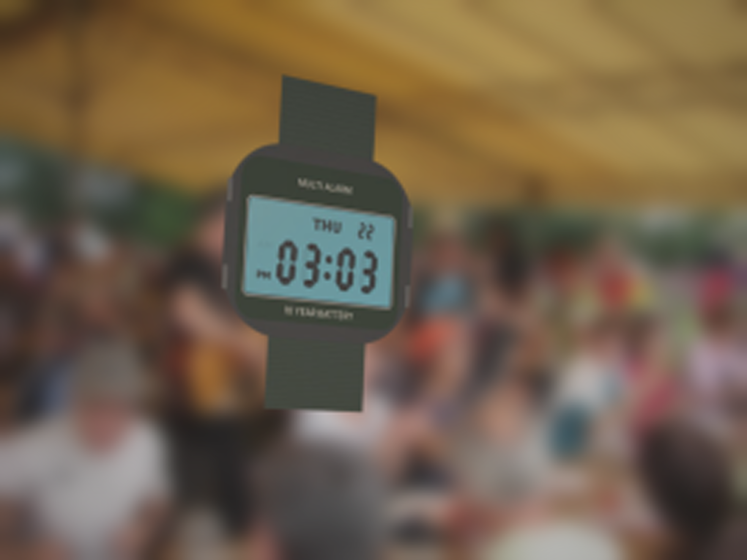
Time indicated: 3:03
